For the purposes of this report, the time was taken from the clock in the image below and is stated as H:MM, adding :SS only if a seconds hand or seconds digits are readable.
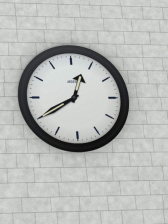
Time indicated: 12:40
